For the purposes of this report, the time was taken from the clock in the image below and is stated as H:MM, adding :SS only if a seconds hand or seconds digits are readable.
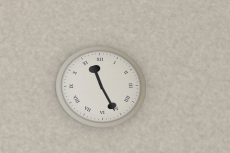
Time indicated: 11:26
